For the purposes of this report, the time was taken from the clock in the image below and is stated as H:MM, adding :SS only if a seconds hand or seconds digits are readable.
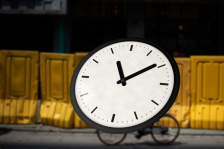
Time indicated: 11:09
